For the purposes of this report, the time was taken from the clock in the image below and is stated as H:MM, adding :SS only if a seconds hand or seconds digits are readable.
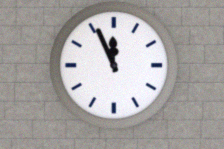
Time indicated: 11:56
